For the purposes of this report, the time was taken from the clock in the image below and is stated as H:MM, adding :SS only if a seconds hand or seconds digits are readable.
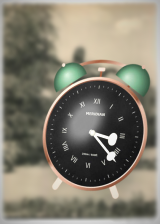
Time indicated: 3:22
